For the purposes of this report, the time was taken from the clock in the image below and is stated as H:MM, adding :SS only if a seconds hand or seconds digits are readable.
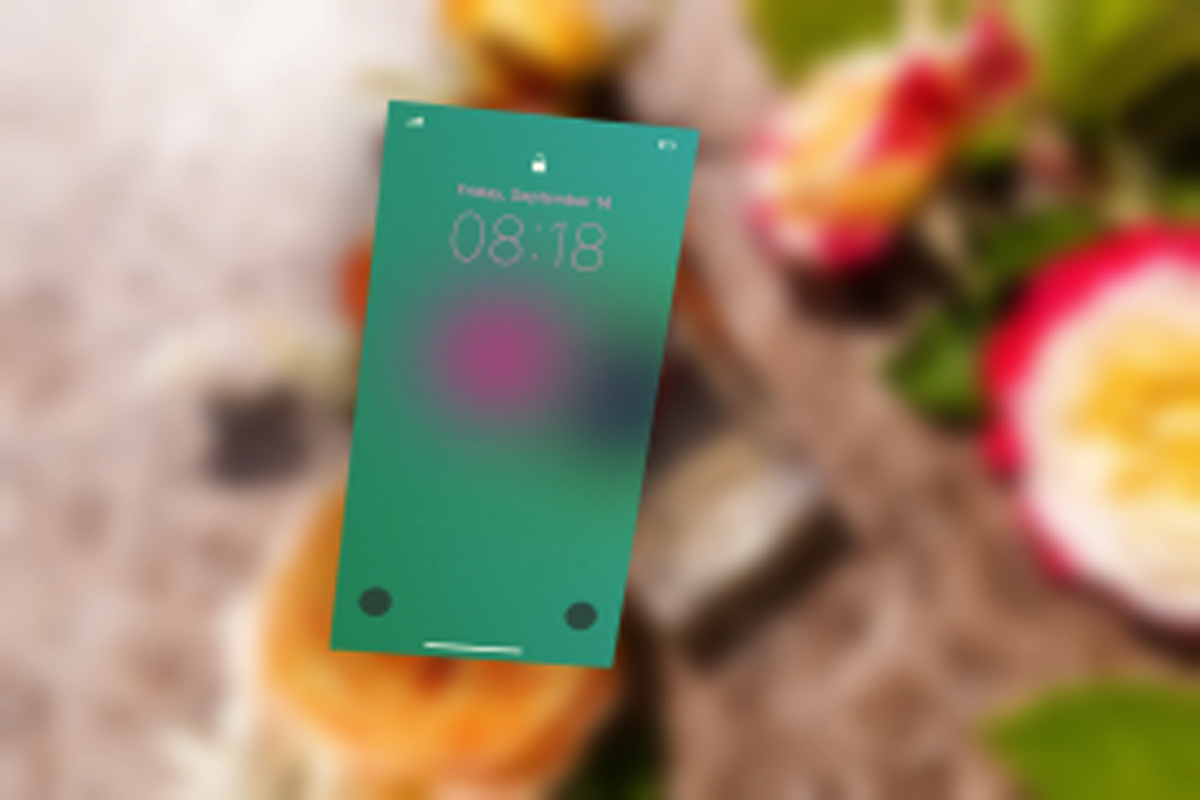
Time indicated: 8:18
